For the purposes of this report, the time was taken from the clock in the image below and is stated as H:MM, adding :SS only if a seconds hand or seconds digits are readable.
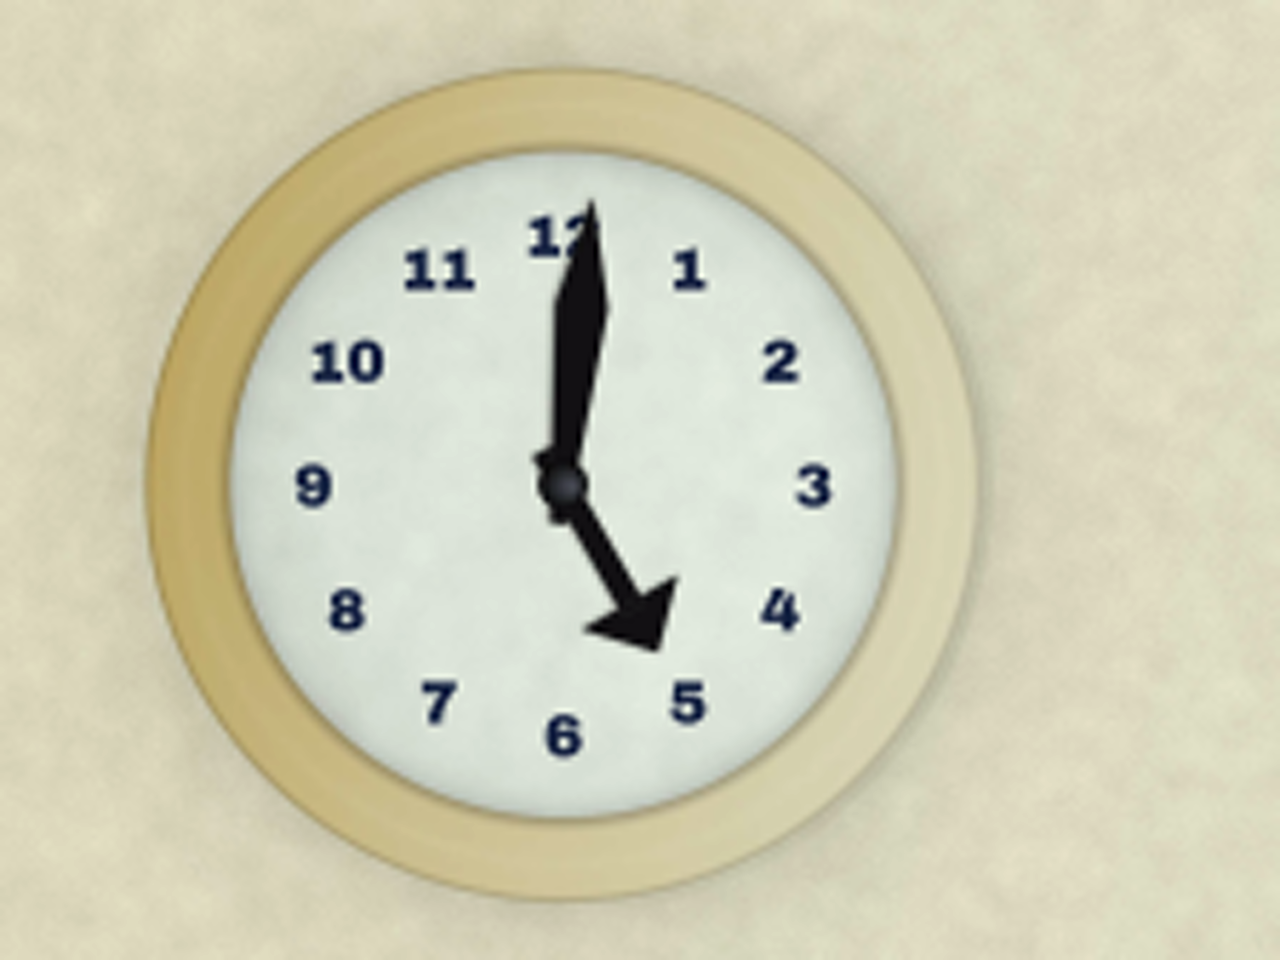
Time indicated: 5:01
